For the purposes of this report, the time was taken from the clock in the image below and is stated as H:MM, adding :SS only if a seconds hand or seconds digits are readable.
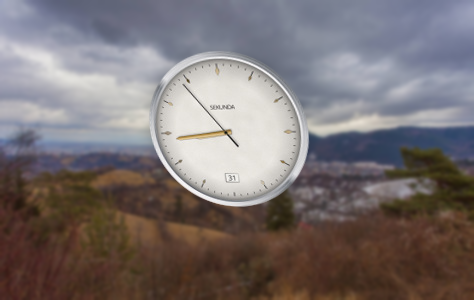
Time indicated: 8:43:54
